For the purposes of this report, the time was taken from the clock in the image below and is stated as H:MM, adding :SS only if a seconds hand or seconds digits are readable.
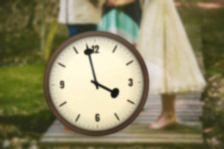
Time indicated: 3:58
